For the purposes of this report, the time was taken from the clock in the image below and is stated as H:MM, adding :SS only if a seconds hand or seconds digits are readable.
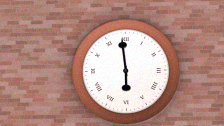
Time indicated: 5:59
